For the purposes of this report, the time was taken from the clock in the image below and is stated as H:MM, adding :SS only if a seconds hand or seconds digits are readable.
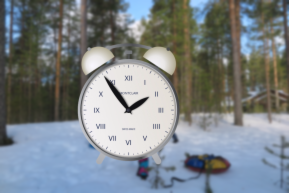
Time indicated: 1:54
